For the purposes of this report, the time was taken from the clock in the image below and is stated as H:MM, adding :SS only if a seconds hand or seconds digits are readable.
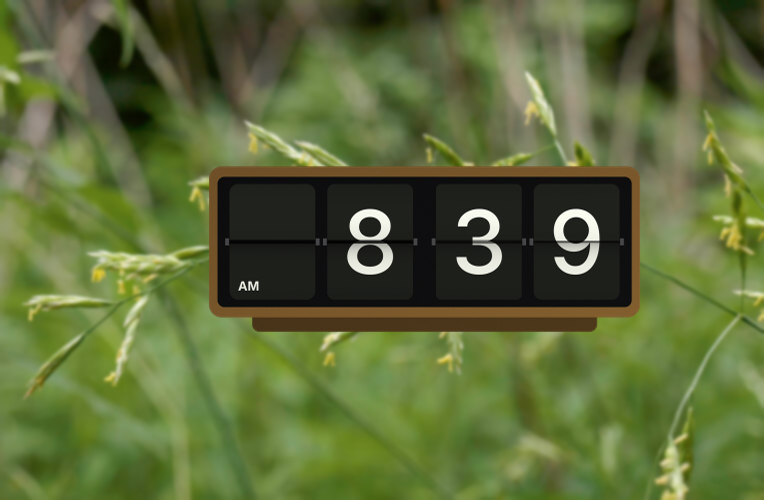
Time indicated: 8:39
